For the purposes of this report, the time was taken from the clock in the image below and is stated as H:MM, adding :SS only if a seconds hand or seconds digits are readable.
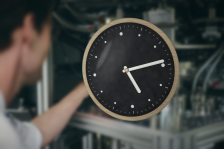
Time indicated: 5:14
